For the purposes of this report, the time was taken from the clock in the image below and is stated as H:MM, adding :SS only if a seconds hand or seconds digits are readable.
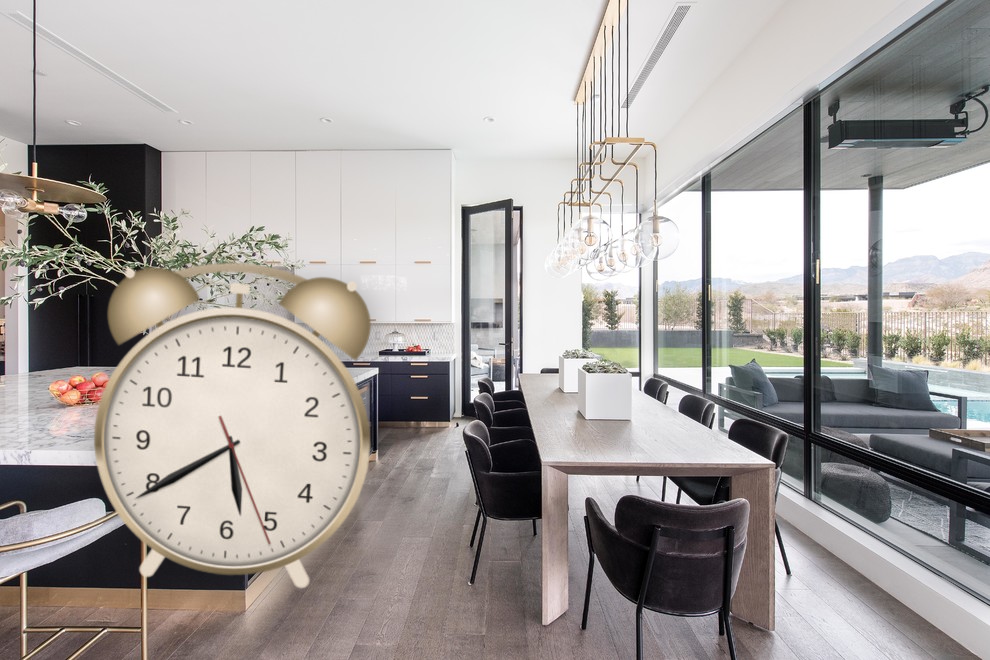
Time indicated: 5:39:26
